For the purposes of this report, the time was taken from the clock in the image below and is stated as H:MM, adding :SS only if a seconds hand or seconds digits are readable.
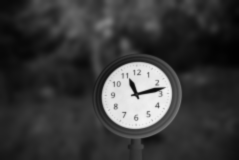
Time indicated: 11:13
